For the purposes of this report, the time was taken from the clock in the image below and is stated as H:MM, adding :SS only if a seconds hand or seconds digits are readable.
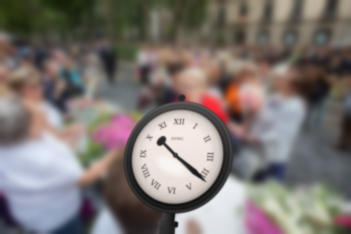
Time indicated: 10:21
